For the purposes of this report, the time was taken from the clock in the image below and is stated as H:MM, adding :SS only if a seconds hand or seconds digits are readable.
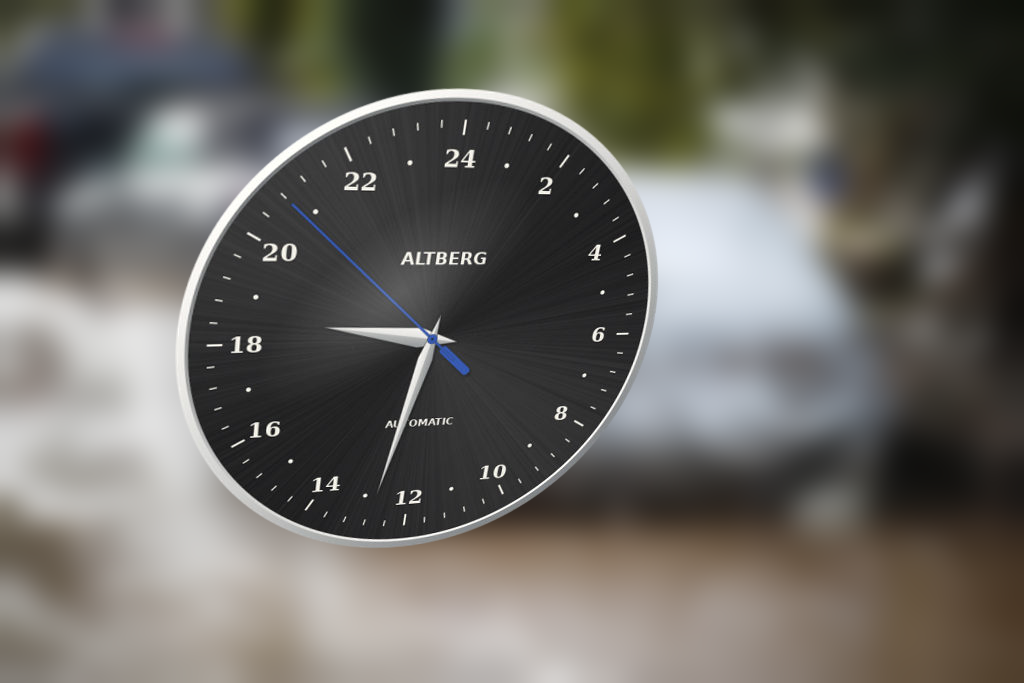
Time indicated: 18:31:52
